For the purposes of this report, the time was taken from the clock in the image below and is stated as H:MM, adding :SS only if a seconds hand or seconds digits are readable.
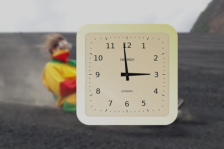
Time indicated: 2:59
